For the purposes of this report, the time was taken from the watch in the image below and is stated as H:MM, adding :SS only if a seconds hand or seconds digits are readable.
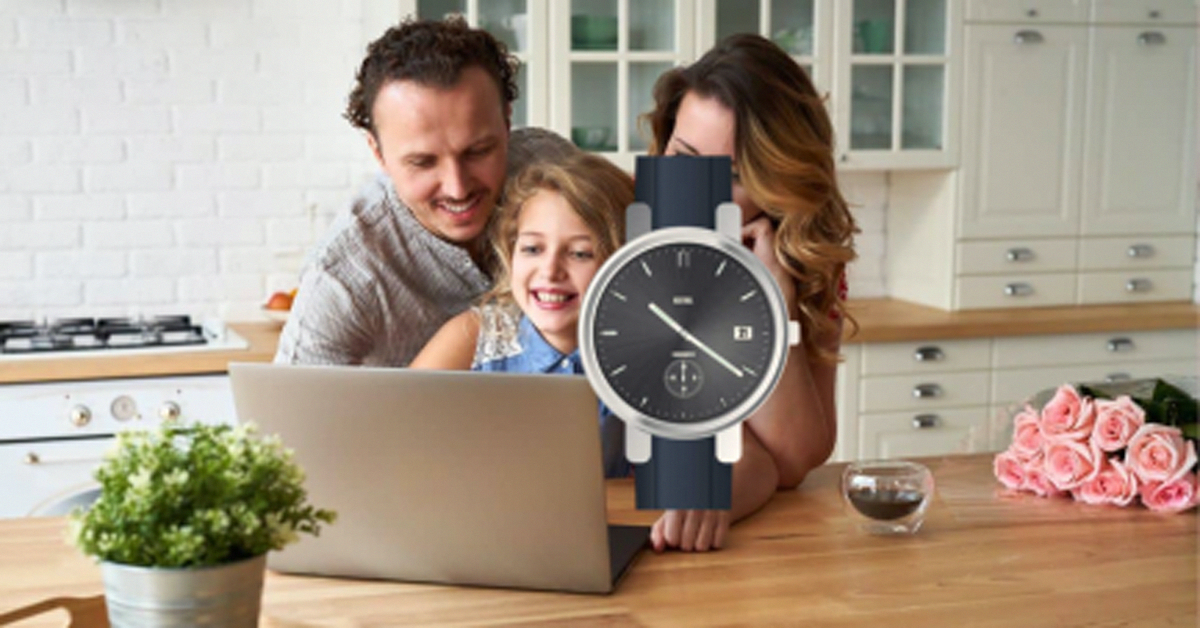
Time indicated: 10:21
